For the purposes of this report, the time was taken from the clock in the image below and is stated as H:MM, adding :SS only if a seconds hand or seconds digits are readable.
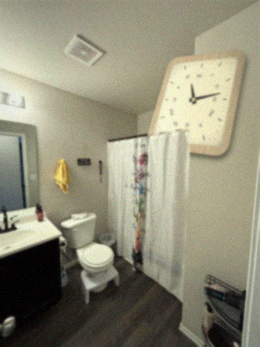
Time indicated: 11:13
